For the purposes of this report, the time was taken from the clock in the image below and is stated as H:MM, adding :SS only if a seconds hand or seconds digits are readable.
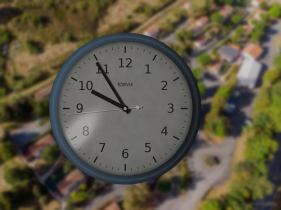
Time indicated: 9:54:44
